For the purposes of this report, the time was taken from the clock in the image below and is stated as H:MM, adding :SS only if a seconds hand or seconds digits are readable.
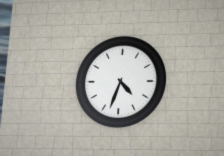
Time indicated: 4:33
